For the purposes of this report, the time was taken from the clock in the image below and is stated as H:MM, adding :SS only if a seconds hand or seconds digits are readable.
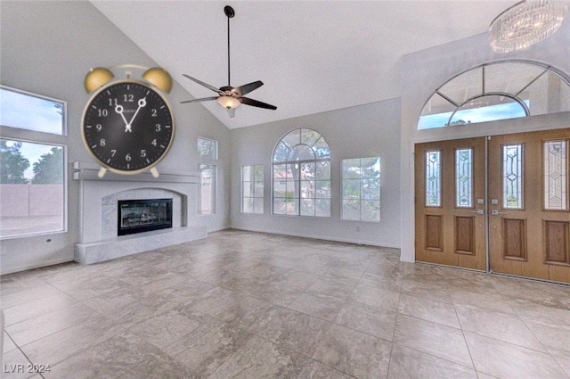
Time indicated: 11:05
